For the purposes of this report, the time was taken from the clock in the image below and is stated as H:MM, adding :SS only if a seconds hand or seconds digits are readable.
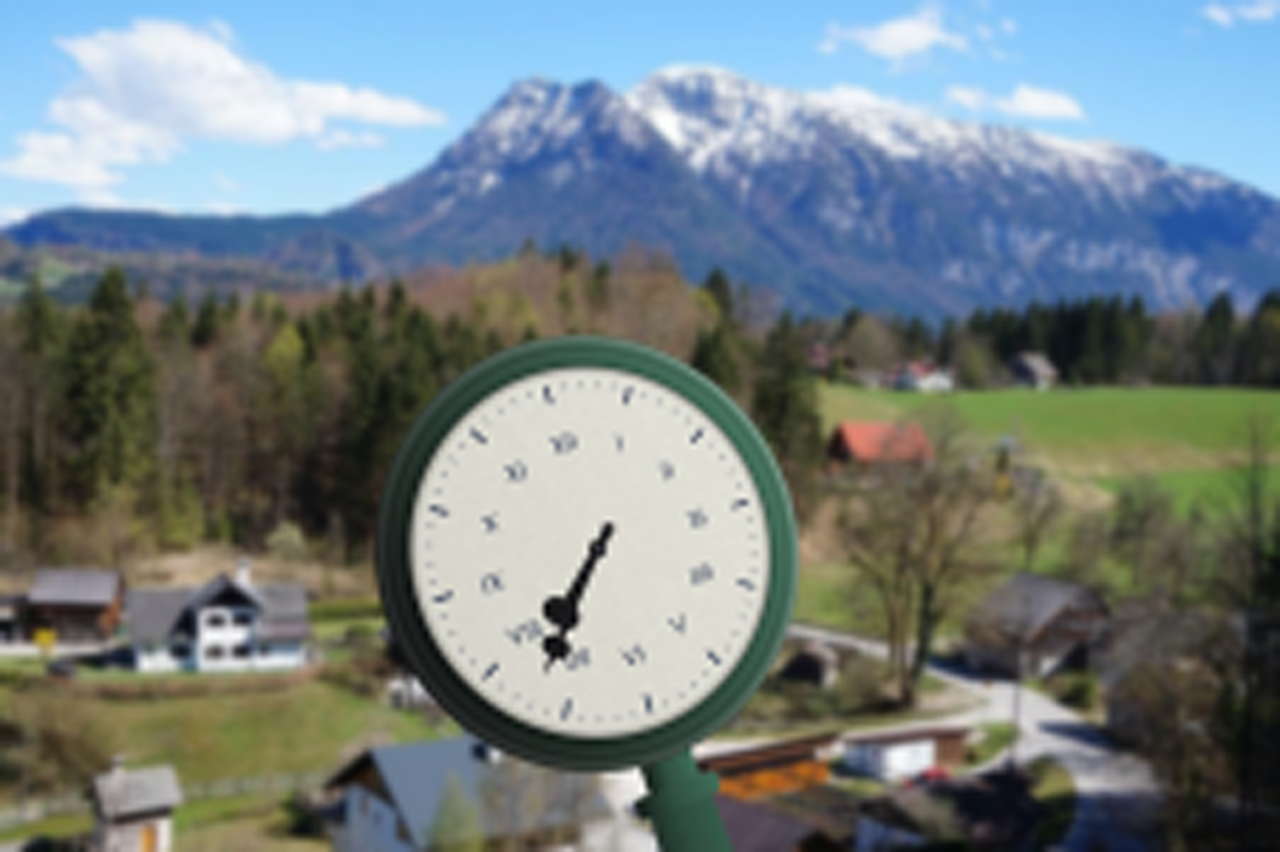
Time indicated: 7:37
